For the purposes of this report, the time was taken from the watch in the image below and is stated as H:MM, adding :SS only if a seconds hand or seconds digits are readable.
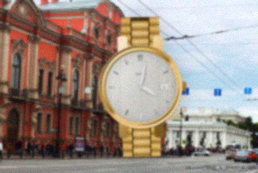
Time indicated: 4:02
